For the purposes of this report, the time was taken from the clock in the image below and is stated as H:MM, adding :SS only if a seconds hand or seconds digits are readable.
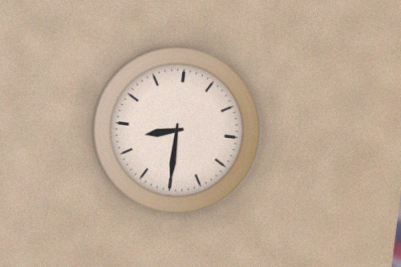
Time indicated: 8:30
